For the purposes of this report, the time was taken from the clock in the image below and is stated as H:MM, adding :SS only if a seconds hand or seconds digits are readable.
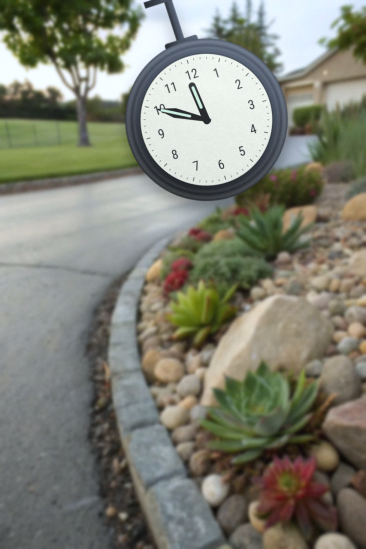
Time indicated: 11:50
